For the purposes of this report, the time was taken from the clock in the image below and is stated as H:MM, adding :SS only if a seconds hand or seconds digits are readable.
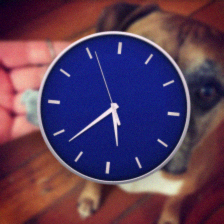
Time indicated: 5:37:56
